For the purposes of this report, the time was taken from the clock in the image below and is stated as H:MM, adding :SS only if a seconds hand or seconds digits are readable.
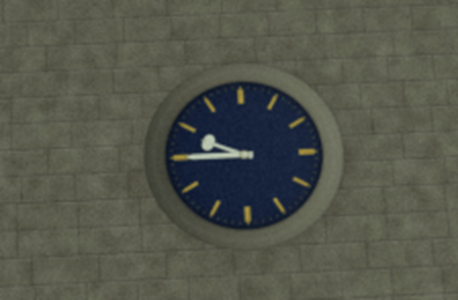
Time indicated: 9:45
